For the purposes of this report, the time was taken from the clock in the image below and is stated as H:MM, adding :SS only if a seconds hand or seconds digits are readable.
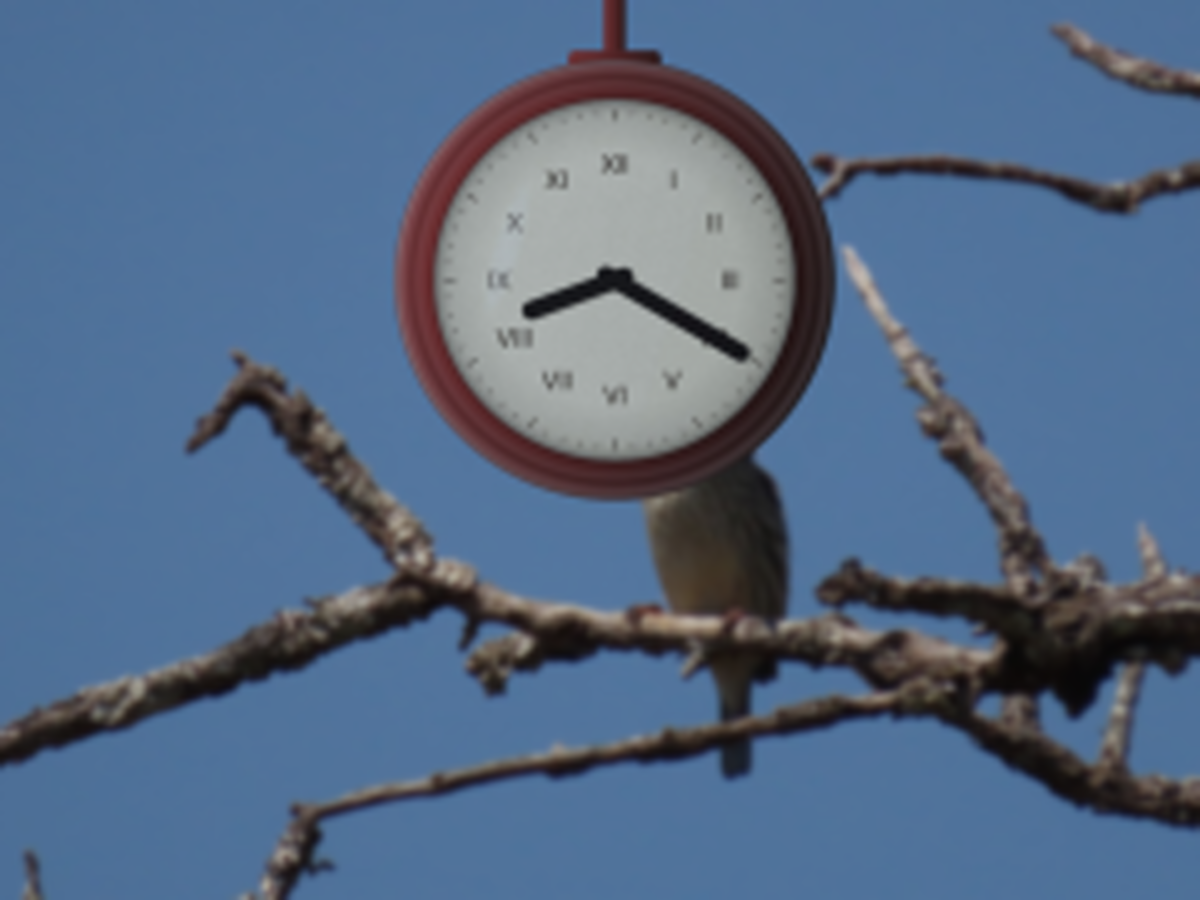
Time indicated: 8:20
